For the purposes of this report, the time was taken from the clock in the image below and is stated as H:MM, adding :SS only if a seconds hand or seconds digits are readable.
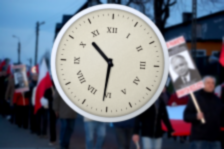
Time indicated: 10:31
